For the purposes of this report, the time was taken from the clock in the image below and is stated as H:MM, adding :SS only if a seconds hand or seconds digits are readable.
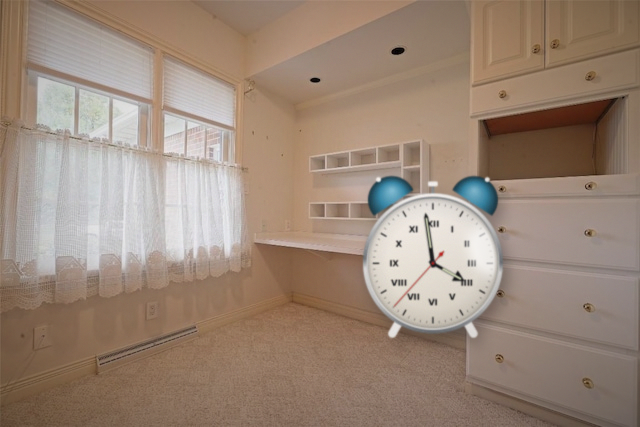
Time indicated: 3:58:37
